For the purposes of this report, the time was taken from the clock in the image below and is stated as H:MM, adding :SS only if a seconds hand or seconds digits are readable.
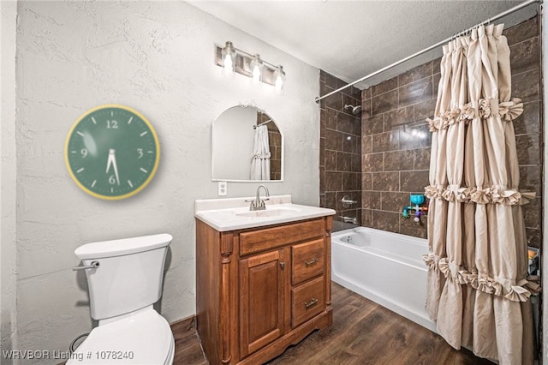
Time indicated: 6:28
